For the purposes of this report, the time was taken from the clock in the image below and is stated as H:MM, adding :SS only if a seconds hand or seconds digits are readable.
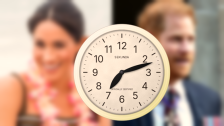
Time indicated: 7:12
